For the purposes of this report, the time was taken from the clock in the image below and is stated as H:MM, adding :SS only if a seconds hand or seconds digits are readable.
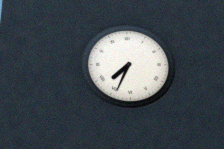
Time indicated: 7:34
